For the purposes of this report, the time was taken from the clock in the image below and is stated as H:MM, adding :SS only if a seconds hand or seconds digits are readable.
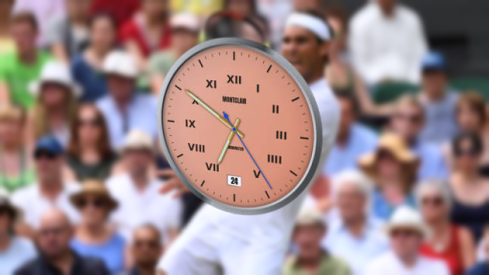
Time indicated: 6:50:24
